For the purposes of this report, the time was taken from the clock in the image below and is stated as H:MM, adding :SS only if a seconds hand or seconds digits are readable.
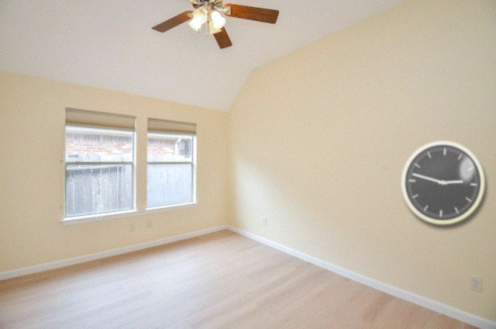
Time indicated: 2:47
